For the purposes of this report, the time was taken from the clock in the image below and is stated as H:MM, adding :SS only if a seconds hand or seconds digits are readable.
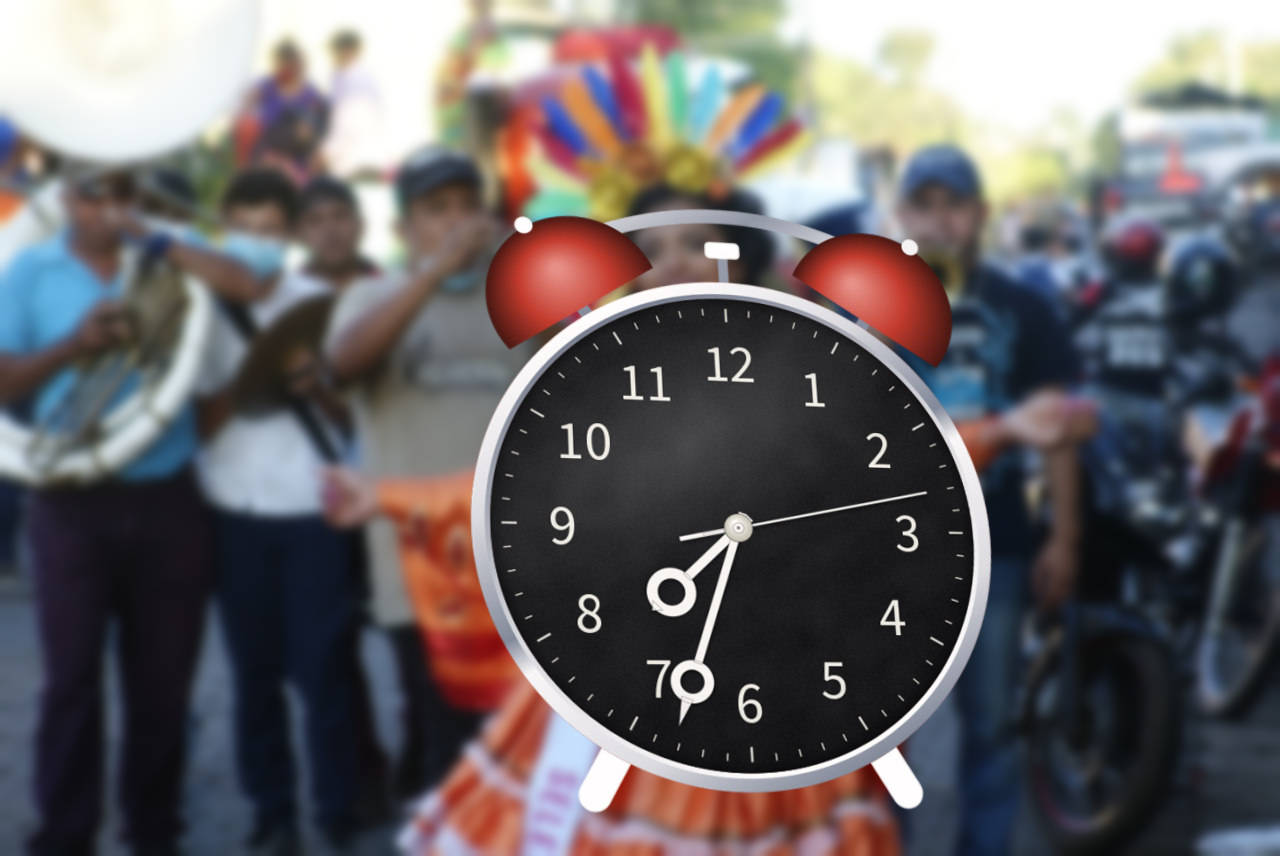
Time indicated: 7:33:13
